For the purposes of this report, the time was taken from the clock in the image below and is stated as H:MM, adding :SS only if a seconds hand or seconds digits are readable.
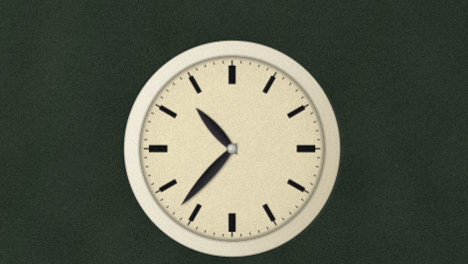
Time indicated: 10:37
